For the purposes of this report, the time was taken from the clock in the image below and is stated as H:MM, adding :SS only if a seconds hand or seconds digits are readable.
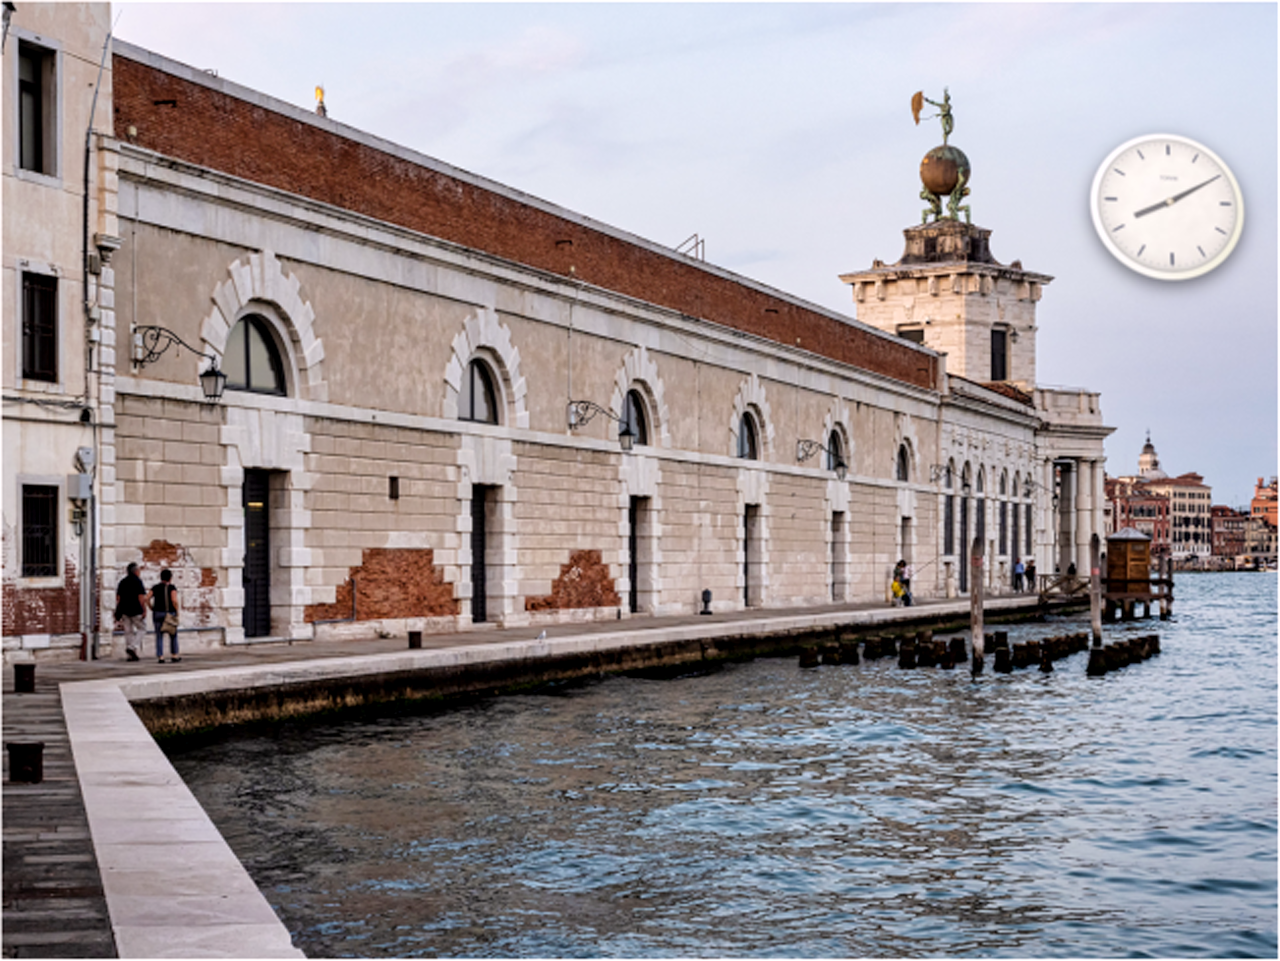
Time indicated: 8:10
